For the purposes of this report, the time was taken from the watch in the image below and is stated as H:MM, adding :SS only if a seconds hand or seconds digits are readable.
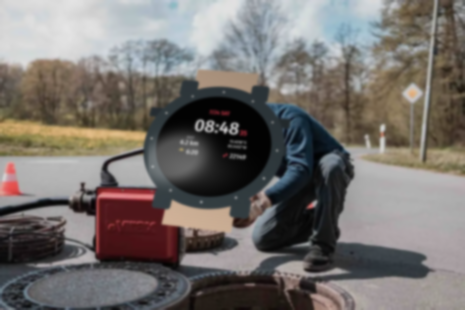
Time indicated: 8:48
